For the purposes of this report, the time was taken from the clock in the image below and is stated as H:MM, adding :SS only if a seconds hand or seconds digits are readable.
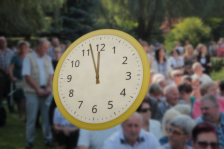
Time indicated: 11:57
